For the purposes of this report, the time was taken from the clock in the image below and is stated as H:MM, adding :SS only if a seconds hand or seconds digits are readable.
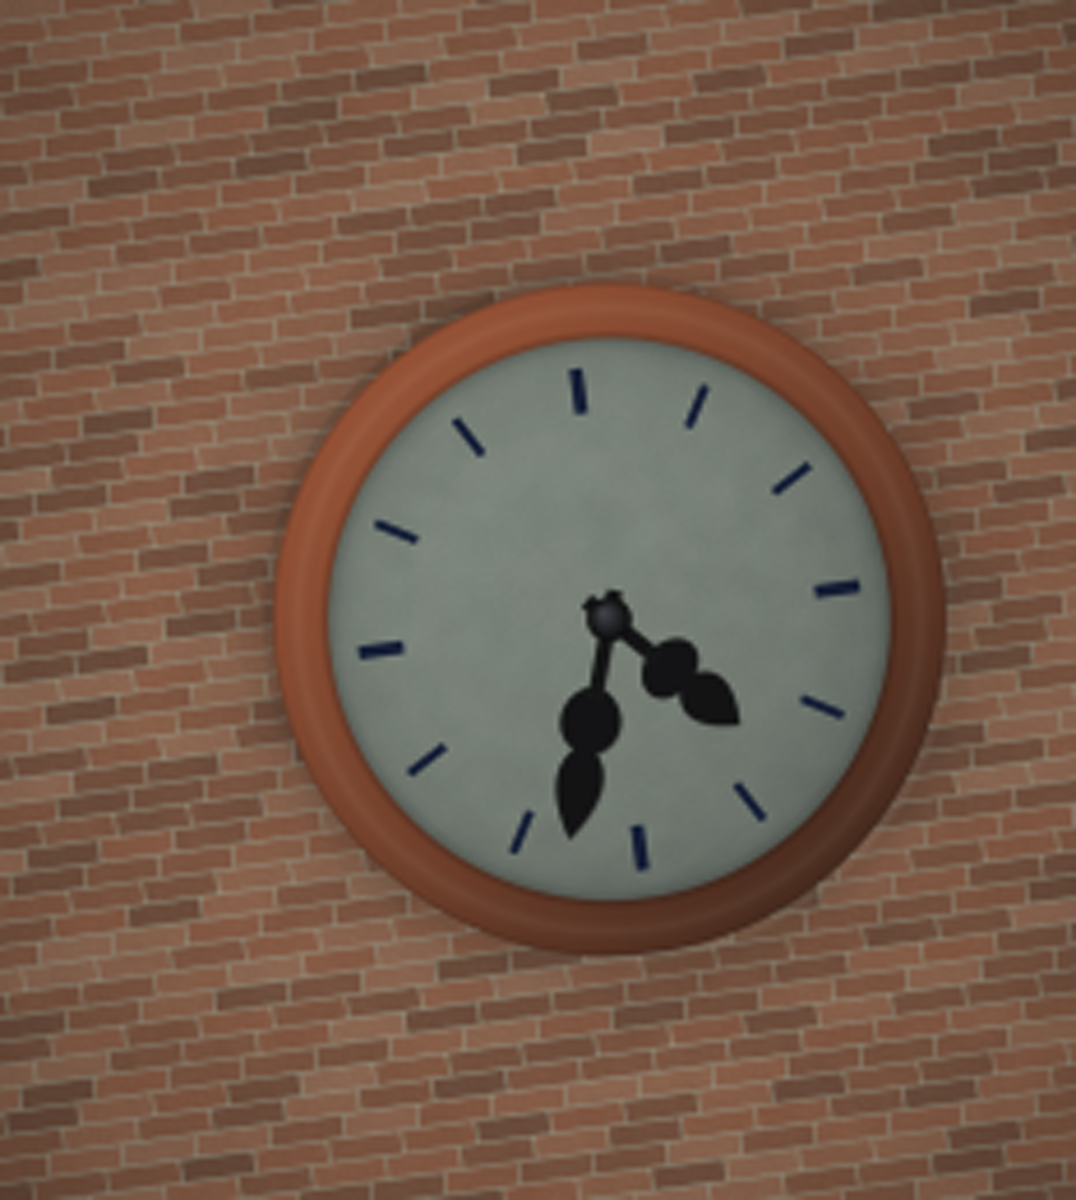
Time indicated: 4:33
